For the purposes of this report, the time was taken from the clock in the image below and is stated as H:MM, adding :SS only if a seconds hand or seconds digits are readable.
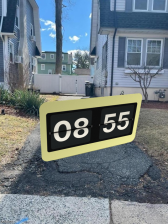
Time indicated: 8:55
